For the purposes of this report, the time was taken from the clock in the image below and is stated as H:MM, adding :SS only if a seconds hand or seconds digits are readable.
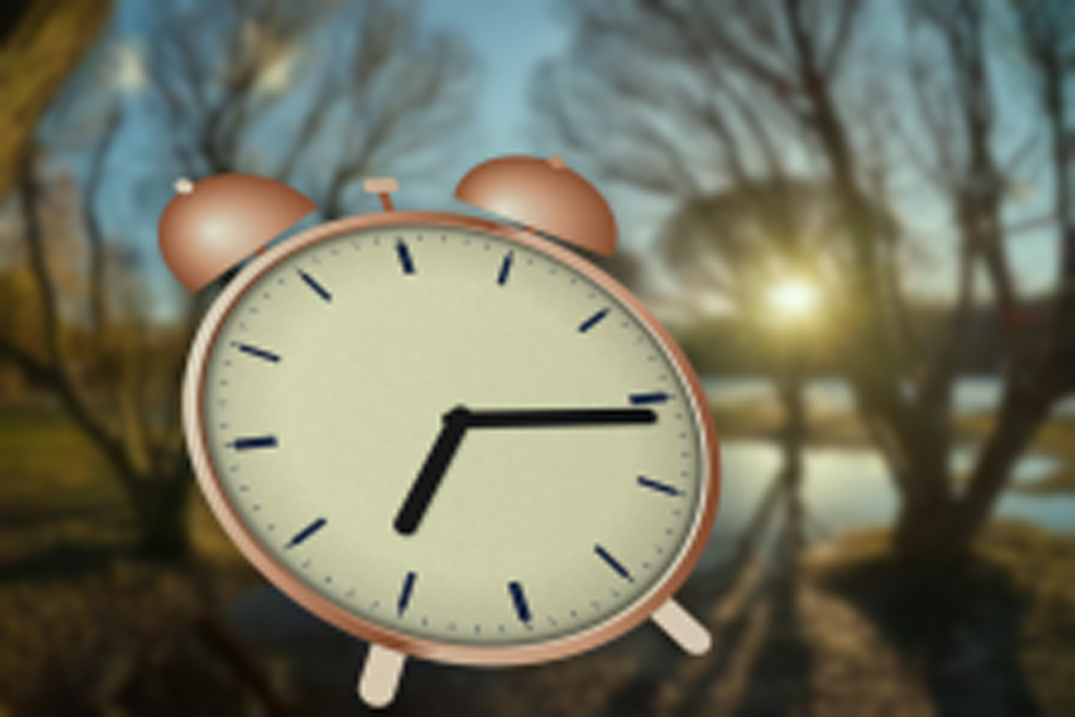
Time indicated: 7:16
